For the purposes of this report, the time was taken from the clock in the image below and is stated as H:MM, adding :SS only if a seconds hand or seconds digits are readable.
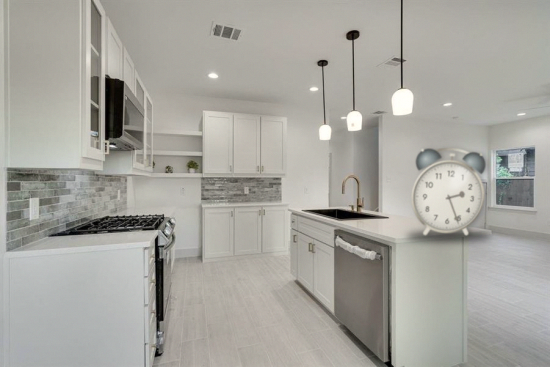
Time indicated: 2:26
